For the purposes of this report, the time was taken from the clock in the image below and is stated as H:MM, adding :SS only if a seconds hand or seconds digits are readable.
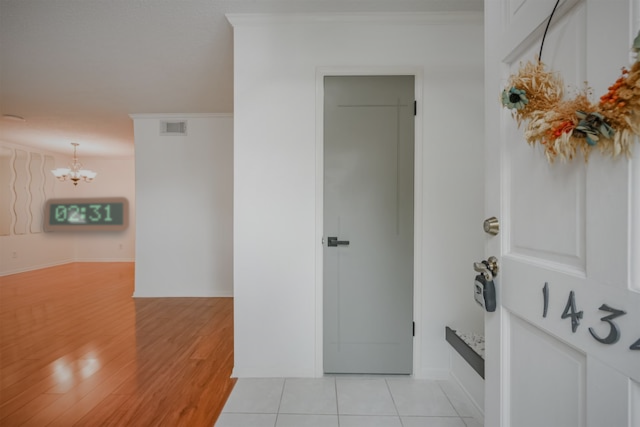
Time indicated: 2:31
